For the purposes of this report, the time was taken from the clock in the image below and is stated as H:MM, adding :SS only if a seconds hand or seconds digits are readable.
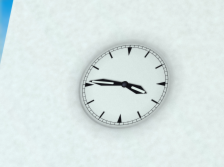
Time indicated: 3:46
